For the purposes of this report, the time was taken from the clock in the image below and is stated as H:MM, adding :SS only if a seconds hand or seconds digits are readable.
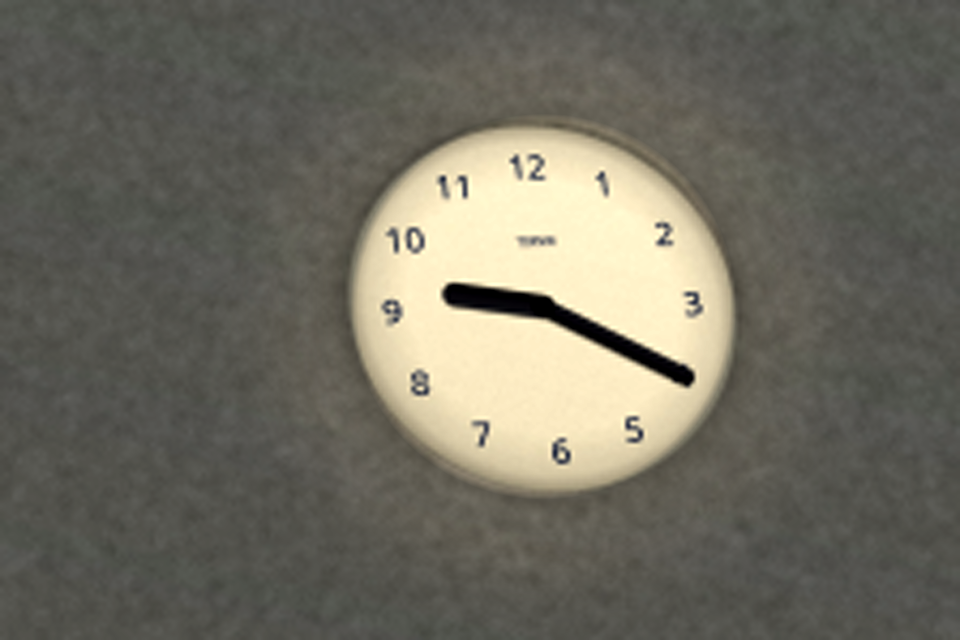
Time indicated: 9:20
